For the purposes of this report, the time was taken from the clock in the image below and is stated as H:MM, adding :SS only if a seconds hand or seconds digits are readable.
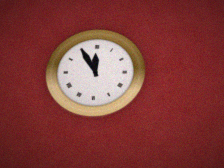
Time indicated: 11:55
